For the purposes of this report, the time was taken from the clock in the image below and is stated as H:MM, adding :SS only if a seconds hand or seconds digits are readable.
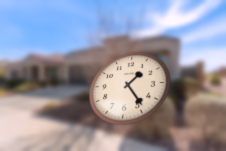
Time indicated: 1:24
